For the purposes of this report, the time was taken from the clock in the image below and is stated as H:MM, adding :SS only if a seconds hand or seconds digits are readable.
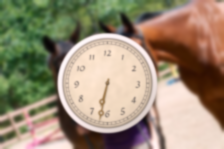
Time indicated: 6:32
